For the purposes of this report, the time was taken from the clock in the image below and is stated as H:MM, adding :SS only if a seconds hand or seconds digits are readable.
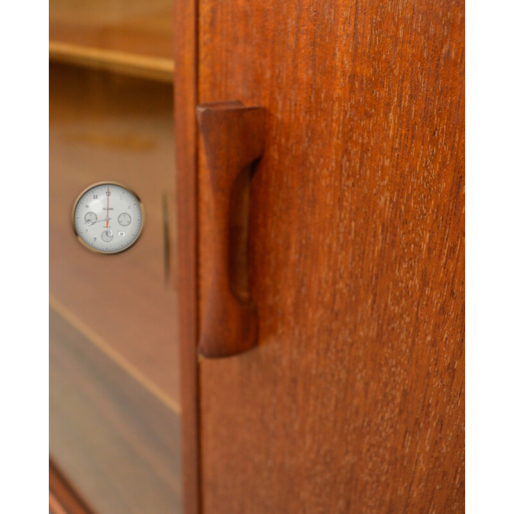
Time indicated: 5:43
